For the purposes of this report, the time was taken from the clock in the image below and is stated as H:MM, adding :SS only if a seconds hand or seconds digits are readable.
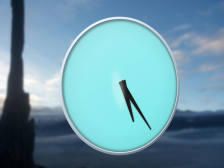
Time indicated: 5:24
